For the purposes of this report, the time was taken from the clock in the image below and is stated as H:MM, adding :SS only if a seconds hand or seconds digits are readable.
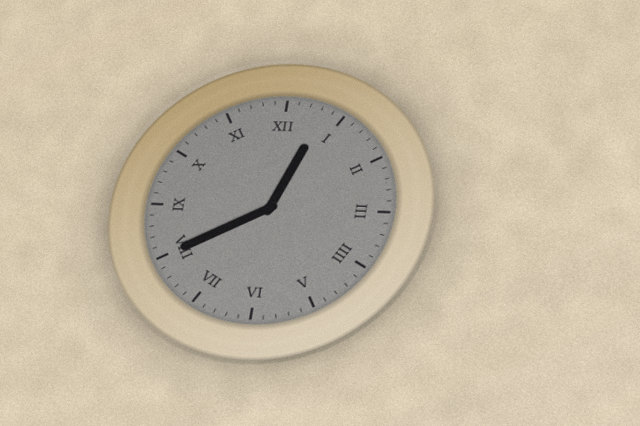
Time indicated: 12:40
